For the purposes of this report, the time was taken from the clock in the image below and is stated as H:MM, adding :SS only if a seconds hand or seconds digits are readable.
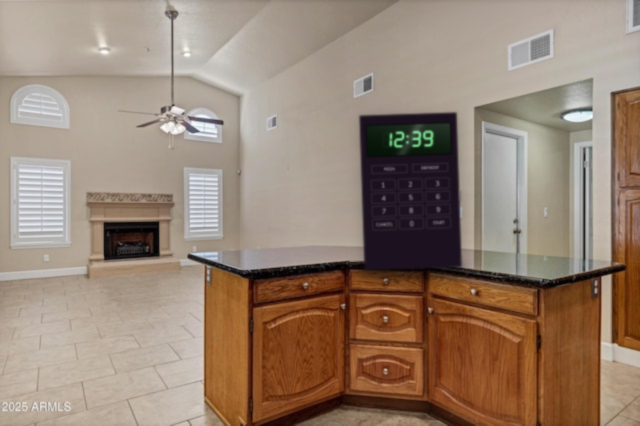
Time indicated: 12:39
